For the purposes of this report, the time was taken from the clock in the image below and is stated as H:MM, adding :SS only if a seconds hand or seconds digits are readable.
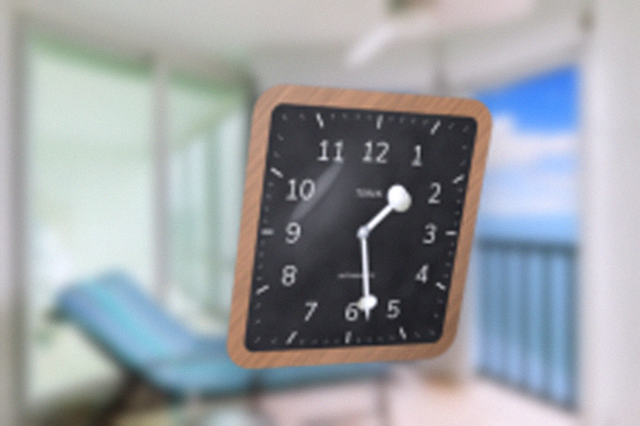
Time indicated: 1:28
